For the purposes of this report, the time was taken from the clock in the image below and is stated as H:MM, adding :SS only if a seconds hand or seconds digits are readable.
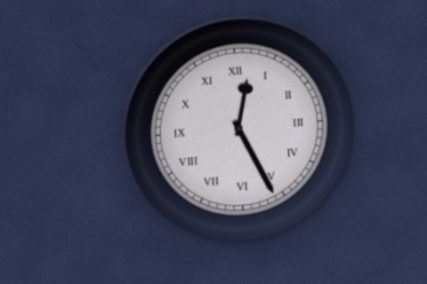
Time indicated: 12:26
